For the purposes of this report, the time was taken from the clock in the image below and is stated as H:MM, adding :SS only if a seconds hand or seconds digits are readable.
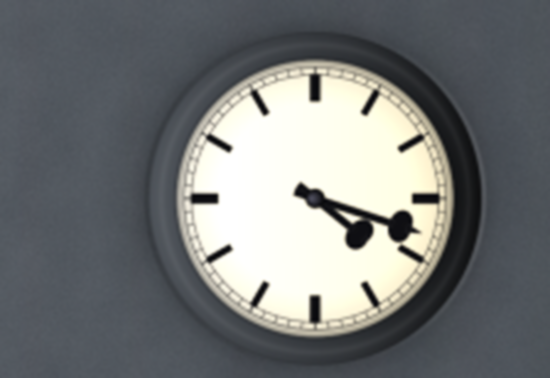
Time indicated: 4:18
